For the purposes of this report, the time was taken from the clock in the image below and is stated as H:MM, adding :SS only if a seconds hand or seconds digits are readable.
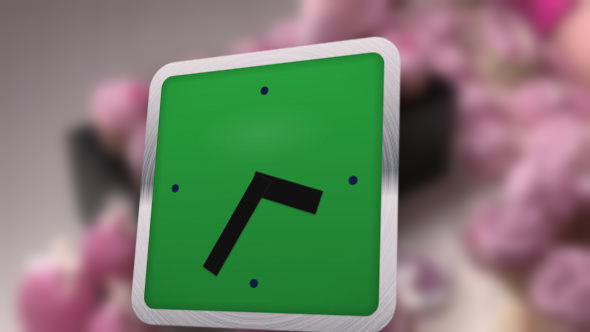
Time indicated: 3:35
